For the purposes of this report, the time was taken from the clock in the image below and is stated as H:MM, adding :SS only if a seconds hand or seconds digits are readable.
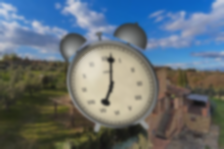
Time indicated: 7:02
